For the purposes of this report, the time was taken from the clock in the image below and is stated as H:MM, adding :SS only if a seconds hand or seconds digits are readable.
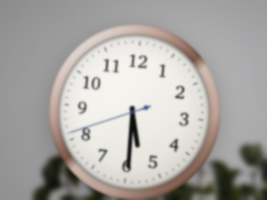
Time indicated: 5:29:41
